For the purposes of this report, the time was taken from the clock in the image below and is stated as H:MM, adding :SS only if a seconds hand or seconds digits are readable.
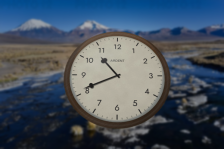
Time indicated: 10:41
